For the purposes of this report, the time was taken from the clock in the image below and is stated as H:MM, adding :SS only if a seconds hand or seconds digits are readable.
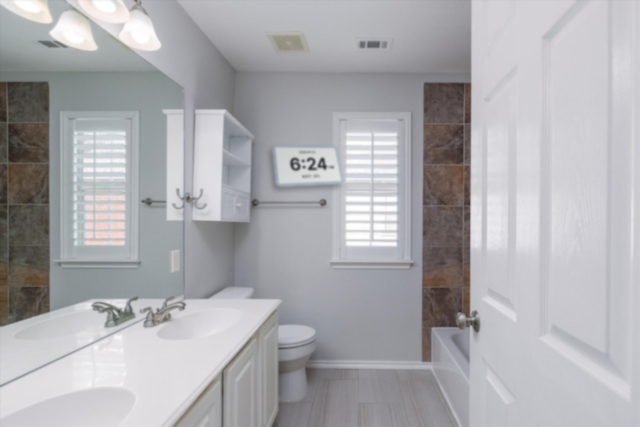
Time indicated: 6:24
